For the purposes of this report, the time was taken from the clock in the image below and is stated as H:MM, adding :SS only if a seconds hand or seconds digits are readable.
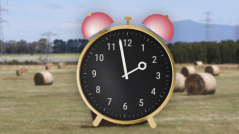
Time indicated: 1:58
